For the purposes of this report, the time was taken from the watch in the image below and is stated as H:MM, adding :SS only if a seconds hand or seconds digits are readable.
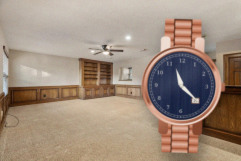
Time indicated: 11:22
